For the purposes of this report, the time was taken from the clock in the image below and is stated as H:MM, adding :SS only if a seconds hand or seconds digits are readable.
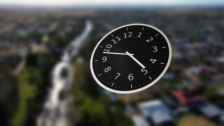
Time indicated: 4:48
